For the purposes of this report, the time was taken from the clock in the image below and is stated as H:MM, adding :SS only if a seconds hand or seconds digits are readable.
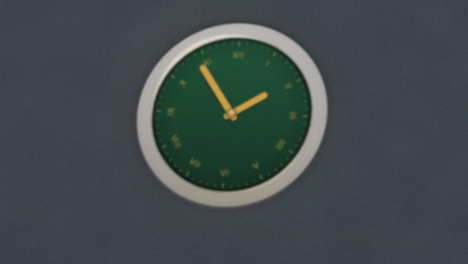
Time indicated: 1:54
